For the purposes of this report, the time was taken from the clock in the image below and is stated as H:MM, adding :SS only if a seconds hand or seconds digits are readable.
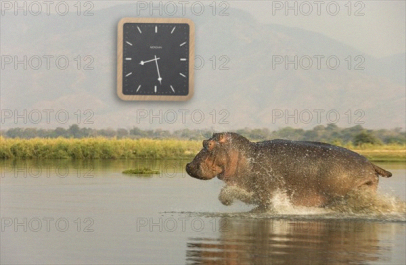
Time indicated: 8:28
